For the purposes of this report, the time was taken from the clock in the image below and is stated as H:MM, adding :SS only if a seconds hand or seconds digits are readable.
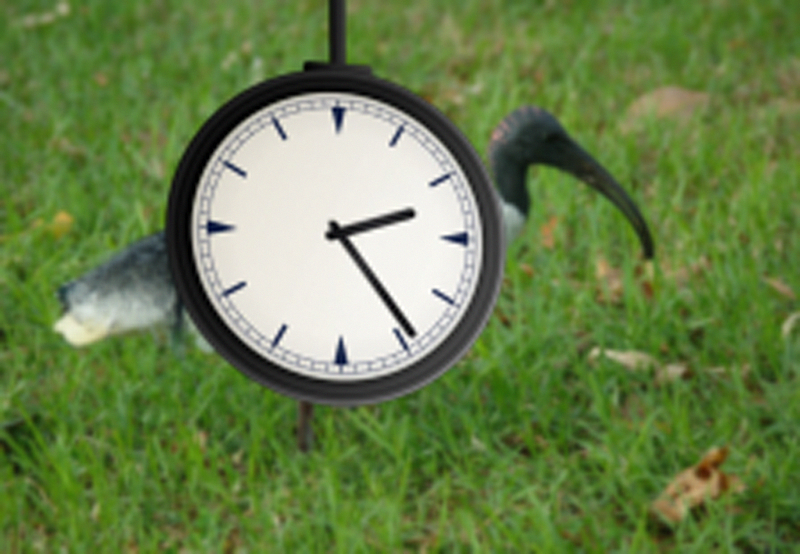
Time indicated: 2:24
